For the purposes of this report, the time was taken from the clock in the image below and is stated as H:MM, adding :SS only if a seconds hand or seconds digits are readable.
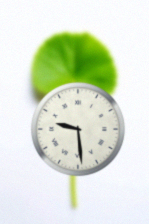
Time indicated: 9:29
